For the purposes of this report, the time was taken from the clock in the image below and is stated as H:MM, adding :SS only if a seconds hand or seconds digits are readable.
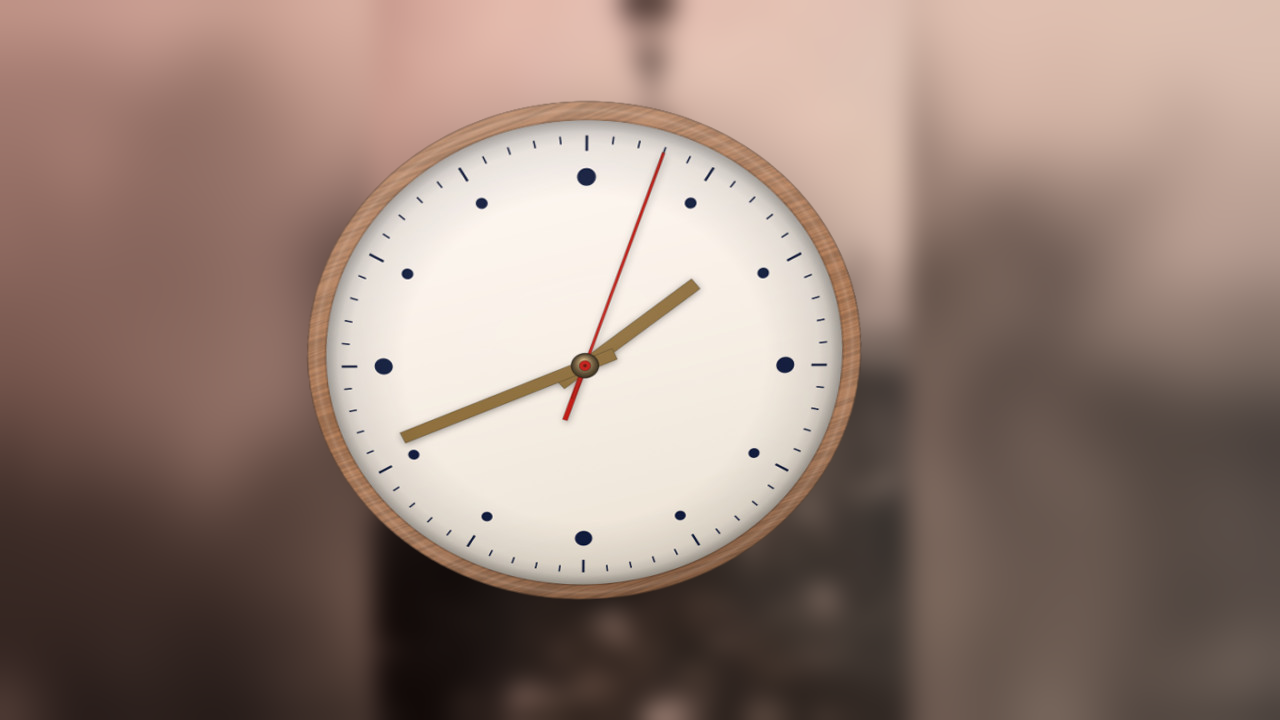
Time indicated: 1:41:03
